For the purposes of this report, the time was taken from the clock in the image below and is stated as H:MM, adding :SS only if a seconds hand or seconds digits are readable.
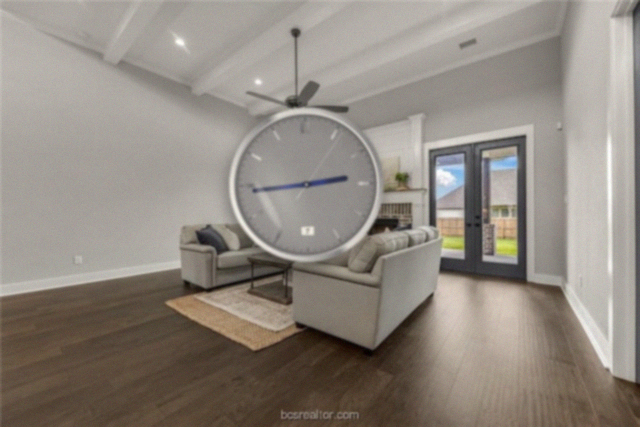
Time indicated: 2:44:06
